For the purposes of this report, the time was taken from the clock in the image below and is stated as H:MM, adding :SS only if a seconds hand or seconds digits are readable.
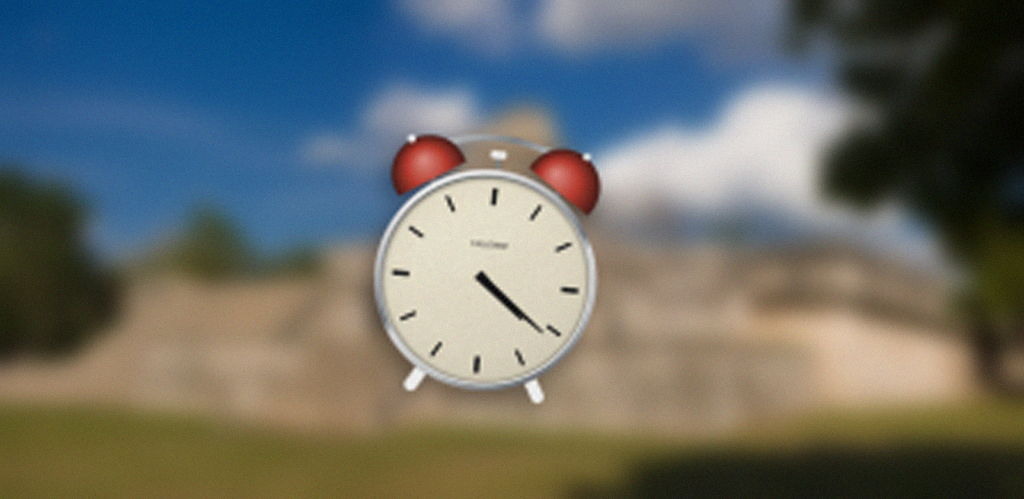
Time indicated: 4:21
